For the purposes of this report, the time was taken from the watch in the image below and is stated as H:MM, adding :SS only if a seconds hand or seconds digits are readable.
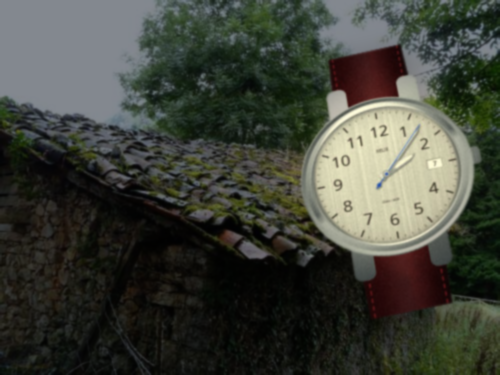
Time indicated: 2:07:07
